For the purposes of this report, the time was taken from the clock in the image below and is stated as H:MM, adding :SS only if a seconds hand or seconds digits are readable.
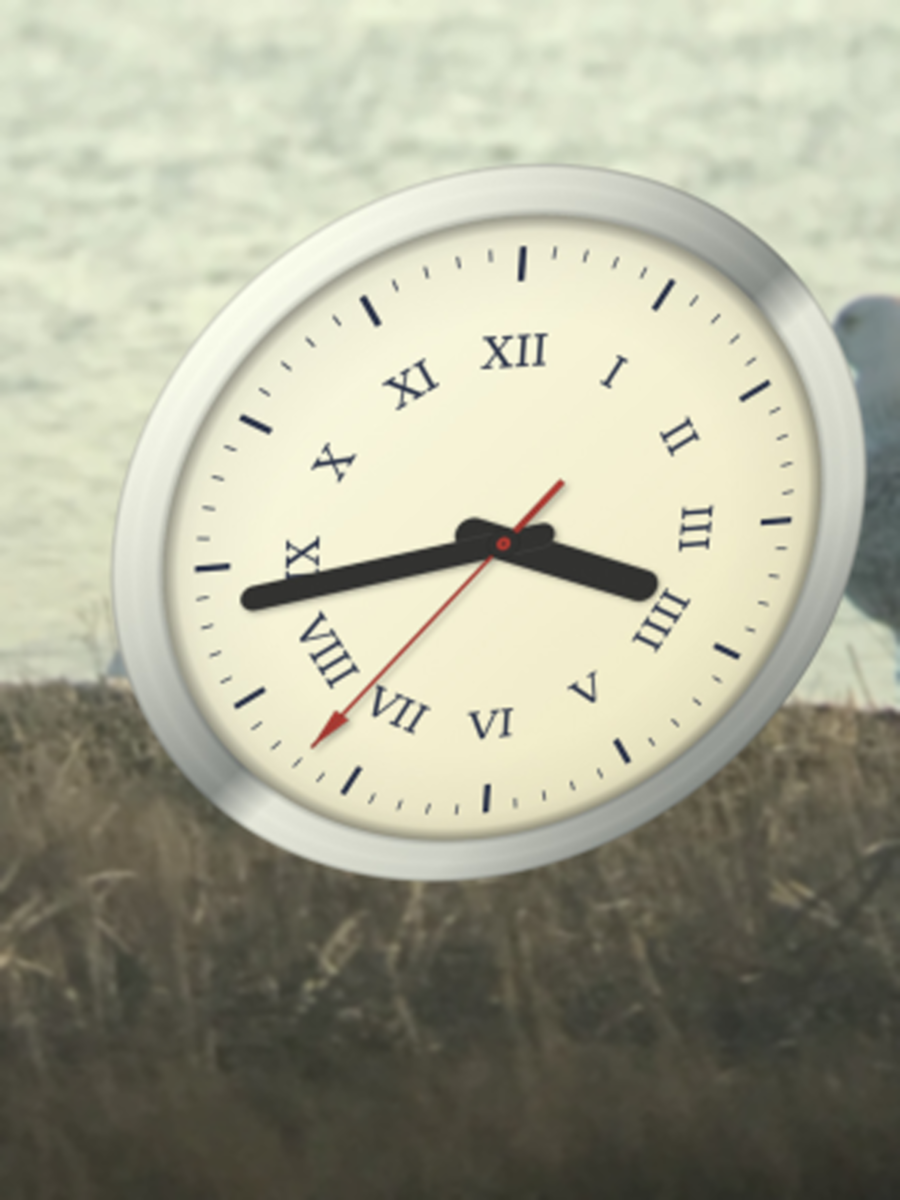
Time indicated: 3:43:37
